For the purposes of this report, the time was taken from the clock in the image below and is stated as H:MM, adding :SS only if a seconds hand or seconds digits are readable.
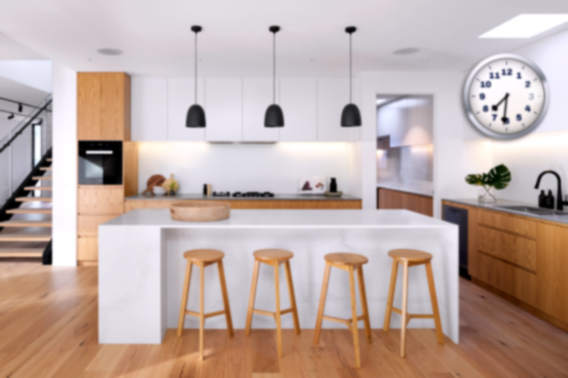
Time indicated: 7:31
